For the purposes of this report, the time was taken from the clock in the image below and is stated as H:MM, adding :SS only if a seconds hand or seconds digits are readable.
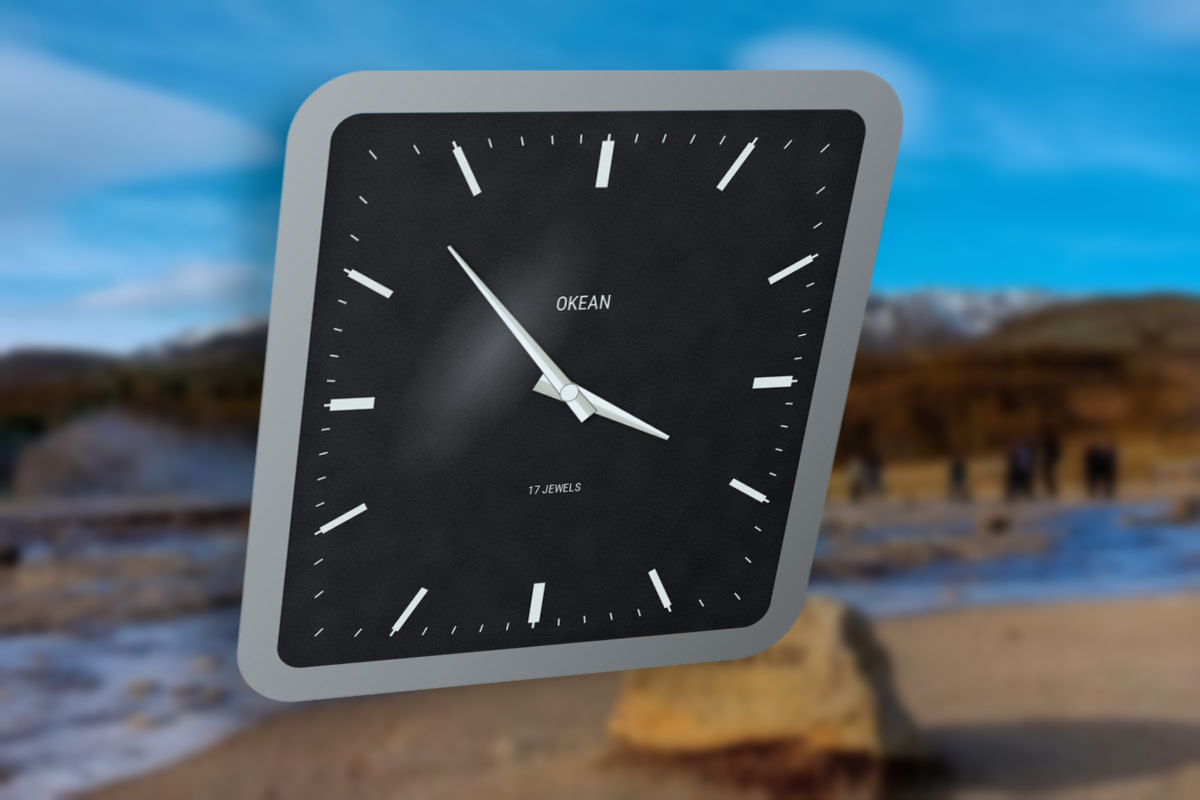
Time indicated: 3:53
